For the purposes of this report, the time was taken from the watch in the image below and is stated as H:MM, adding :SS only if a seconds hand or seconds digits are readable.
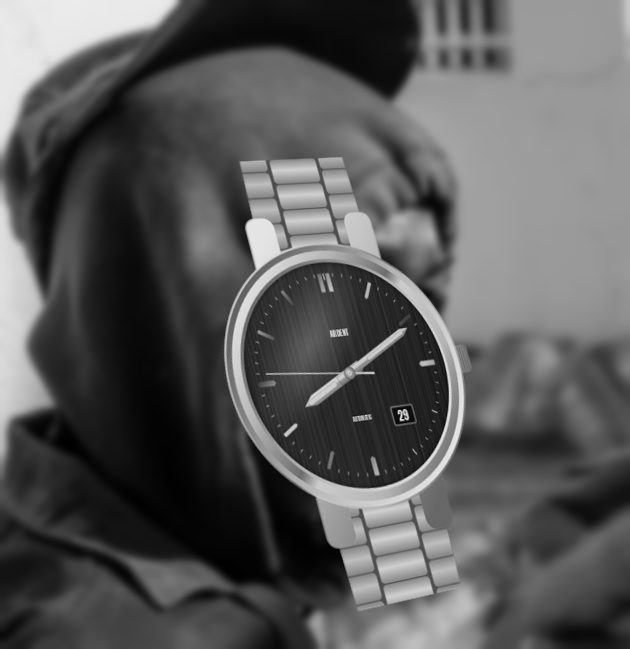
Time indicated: 8:10:46
